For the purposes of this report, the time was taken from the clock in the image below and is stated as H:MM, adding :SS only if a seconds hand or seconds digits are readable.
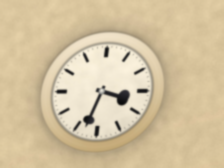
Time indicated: 3:33
